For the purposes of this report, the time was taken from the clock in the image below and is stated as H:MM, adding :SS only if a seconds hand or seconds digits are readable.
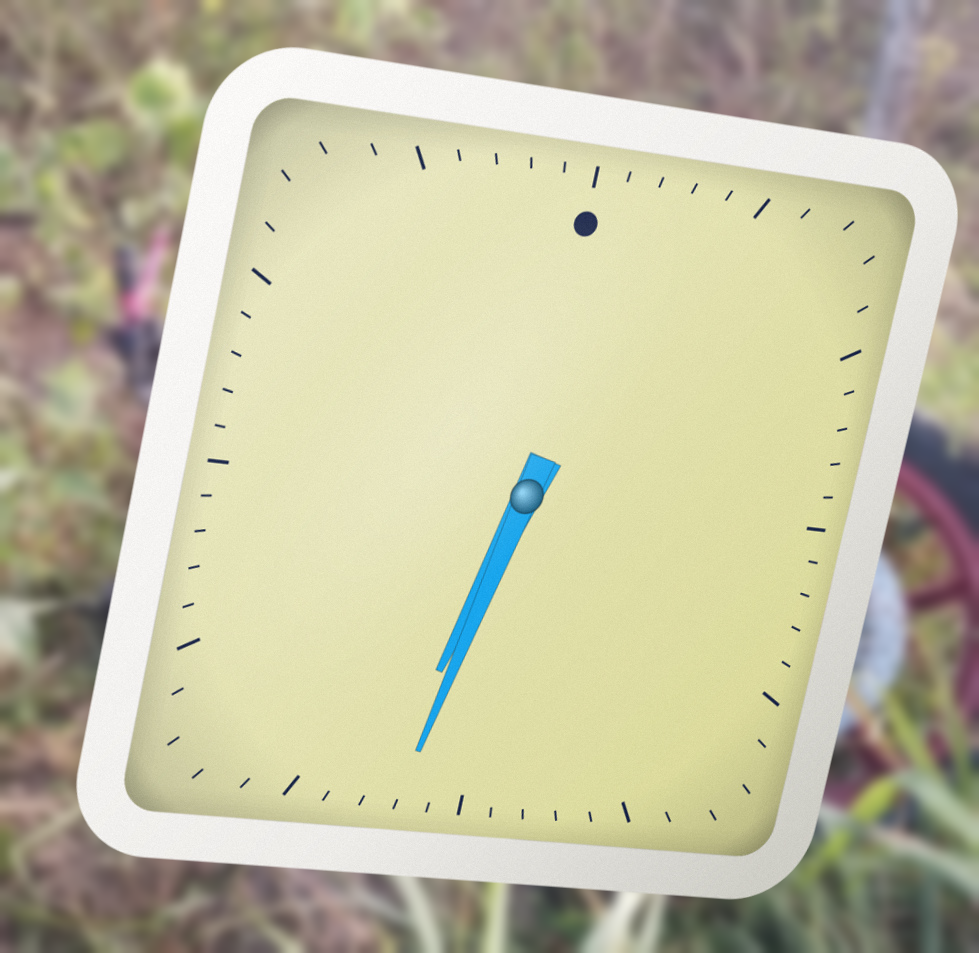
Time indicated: 6:32
